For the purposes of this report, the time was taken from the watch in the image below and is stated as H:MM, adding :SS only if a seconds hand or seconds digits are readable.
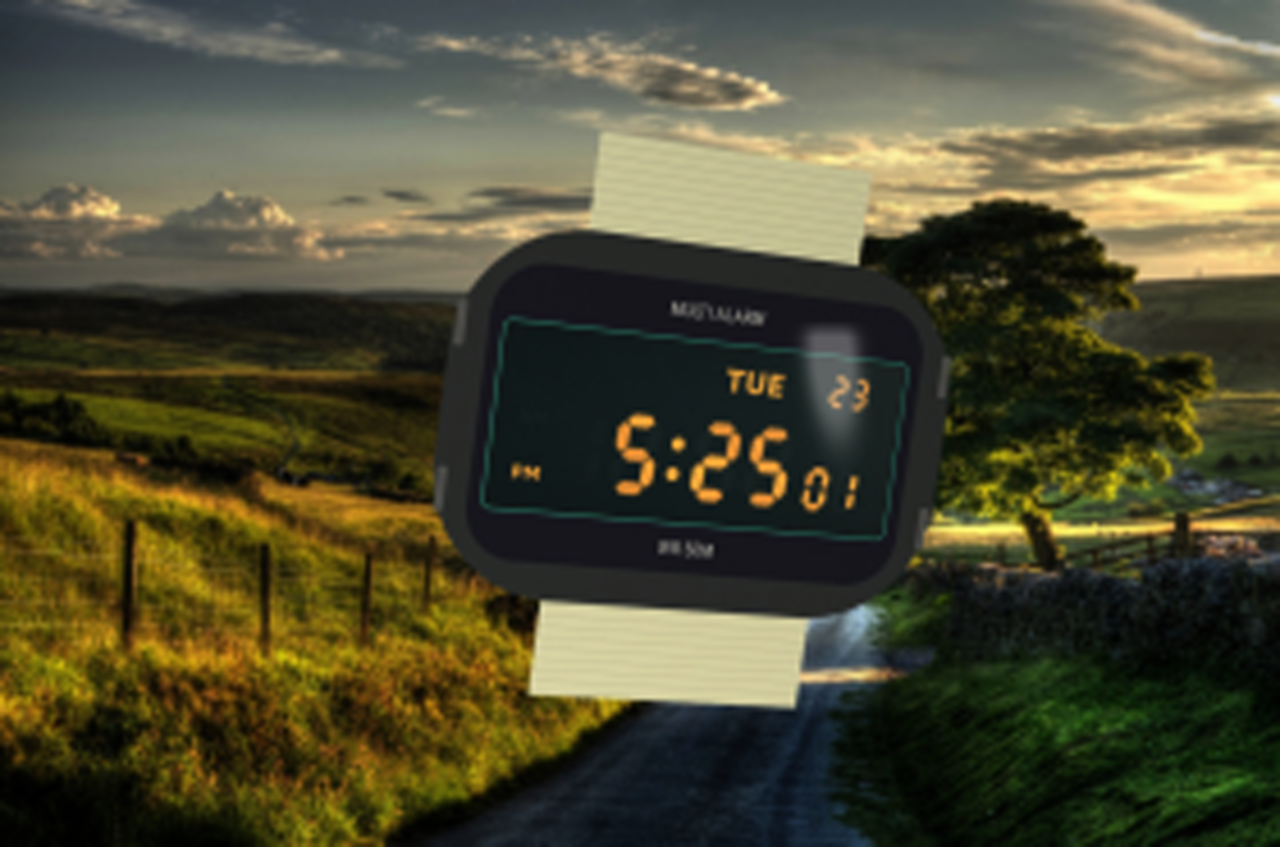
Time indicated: 5:25:01
